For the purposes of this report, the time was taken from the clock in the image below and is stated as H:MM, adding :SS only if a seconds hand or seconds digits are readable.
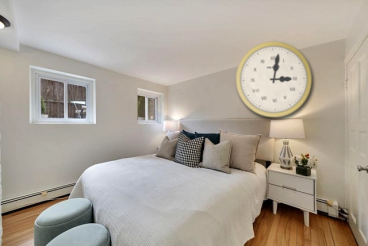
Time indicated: 3:02
